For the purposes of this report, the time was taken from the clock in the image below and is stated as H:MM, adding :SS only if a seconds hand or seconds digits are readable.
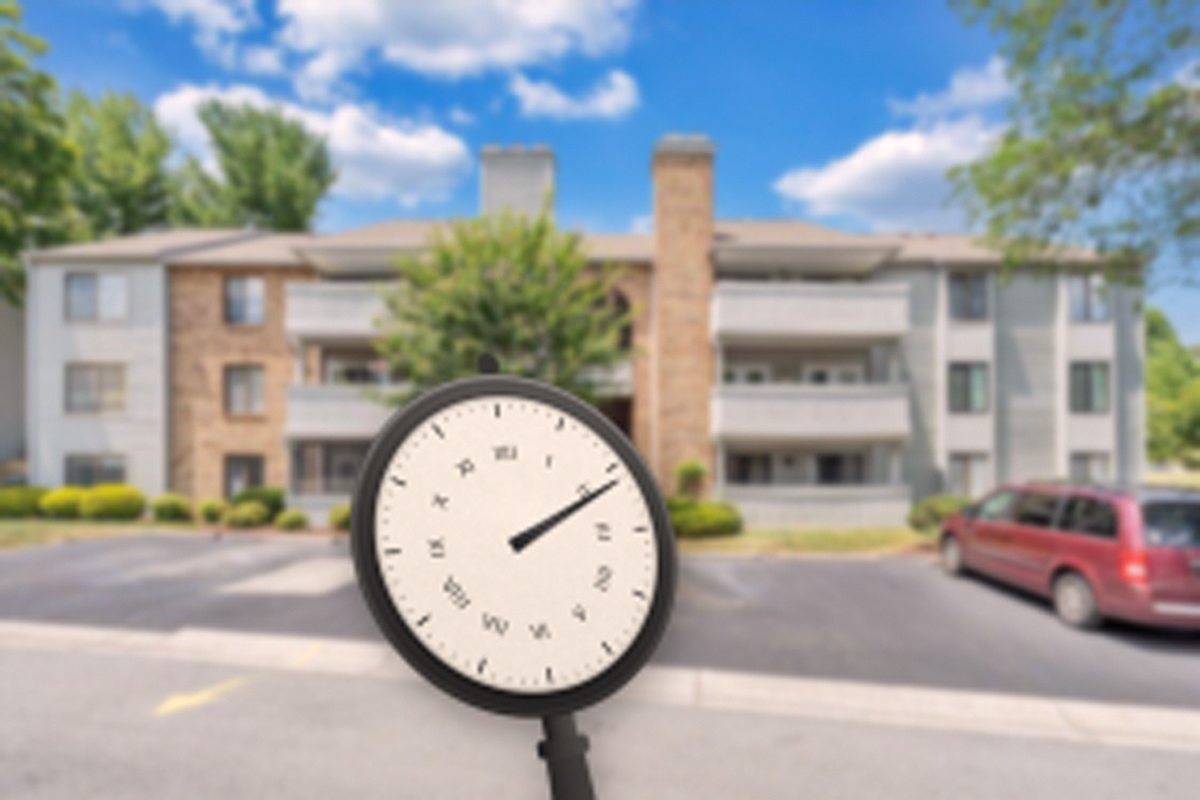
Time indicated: 2:11
